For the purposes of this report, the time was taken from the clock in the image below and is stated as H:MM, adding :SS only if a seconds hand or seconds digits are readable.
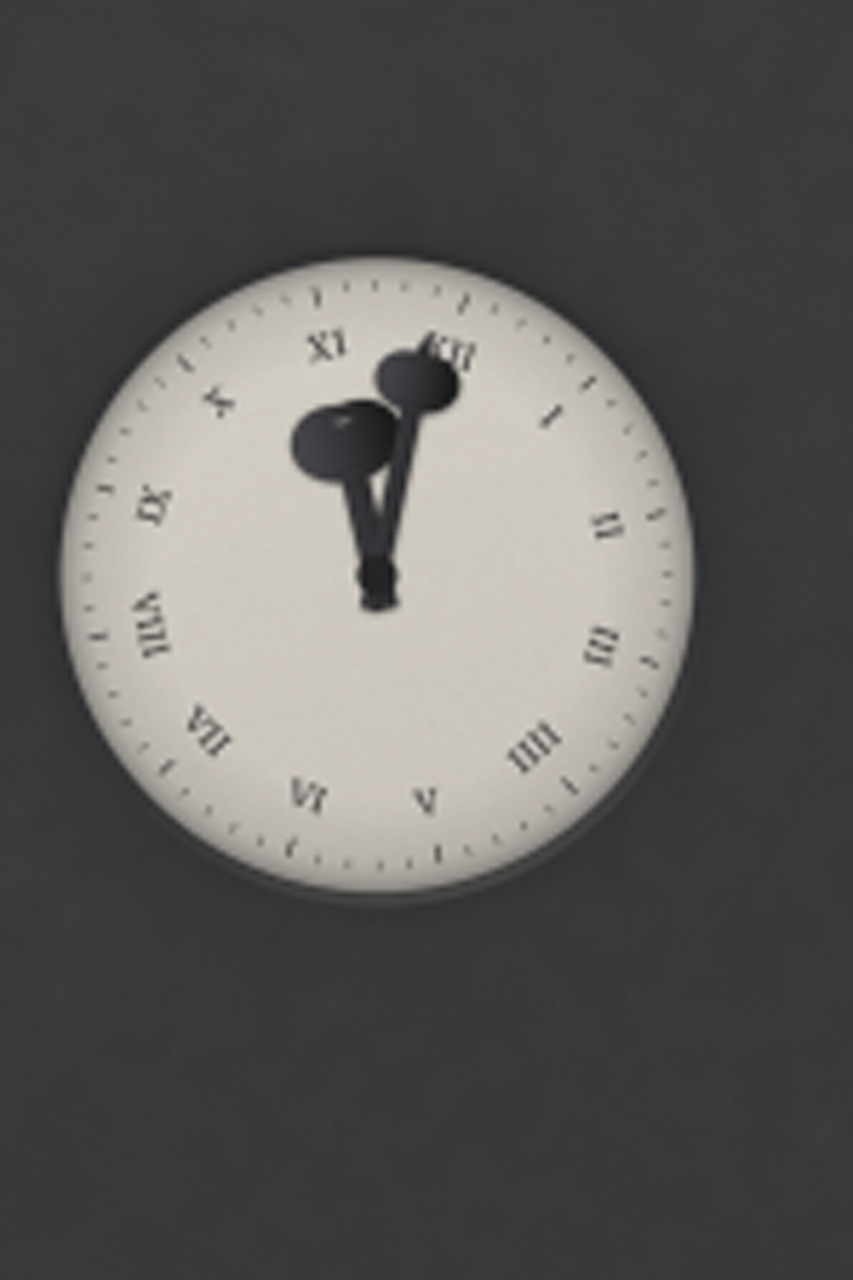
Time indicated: 10:59
